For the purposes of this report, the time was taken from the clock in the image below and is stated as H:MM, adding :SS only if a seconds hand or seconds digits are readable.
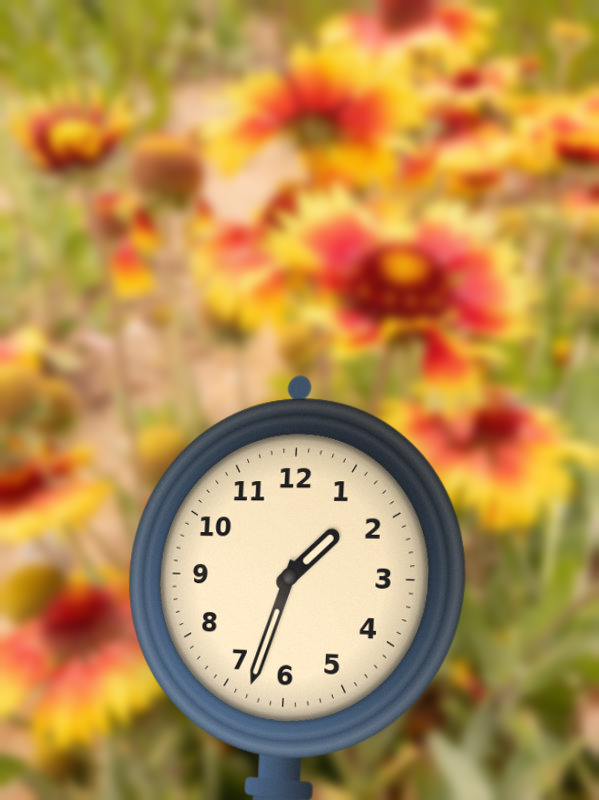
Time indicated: 1:33
